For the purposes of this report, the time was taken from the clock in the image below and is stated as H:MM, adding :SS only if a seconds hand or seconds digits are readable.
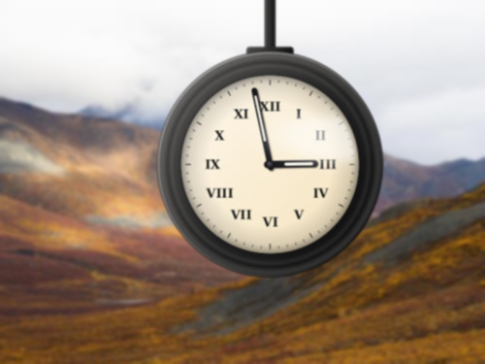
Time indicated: 2:58
